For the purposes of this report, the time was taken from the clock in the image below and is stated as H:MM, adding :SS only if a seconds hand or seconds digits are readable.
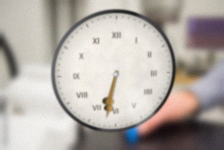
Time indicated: 6:32
